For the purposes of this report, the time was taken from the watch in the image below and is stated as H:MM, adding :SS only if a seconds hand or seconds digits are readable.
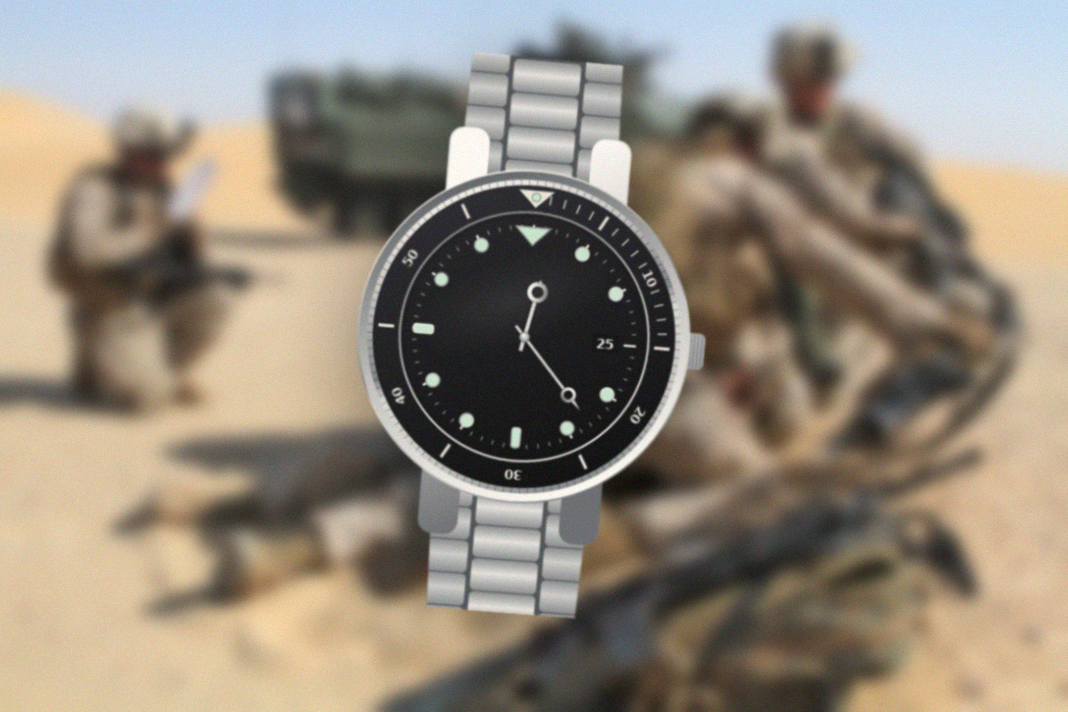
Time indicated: 12:23
